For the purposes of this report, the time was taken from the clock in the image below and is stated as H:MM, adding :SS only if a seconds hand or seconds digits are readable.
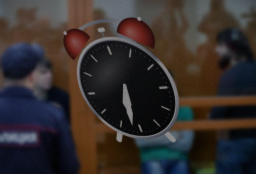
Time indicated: 6:32
